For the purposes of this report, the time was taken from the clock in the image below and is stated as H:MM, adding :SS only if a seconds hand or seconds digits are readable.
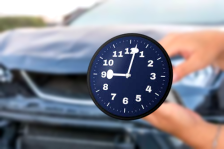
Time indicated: 9:02
